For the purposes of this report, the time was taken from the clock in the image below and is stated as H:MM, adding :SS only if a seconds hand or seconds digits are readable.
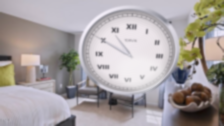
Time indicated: 10:50
